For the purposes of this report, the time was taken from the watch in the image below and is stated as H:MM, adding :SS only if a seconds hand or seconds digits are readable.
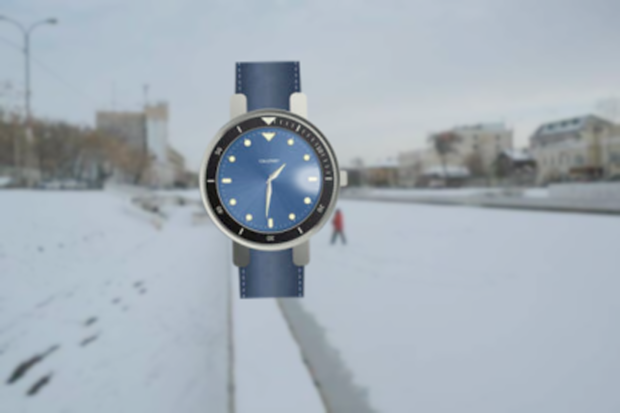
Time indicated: 1:31
